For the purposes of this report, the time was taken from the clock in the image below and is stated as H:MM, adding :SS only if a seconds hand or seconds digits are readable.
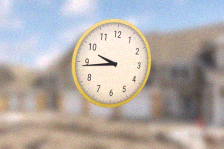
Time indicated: 9:44
